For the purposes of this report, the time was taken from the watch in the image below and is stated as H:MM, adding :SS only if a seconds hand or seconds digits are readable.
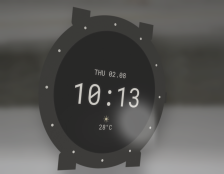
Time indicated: 10:13
